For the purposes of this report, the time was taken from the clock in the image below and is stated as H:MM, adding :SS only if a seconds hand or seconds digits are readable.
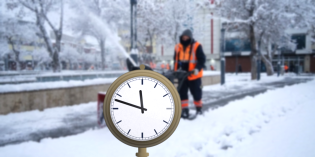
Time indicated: 11:48
